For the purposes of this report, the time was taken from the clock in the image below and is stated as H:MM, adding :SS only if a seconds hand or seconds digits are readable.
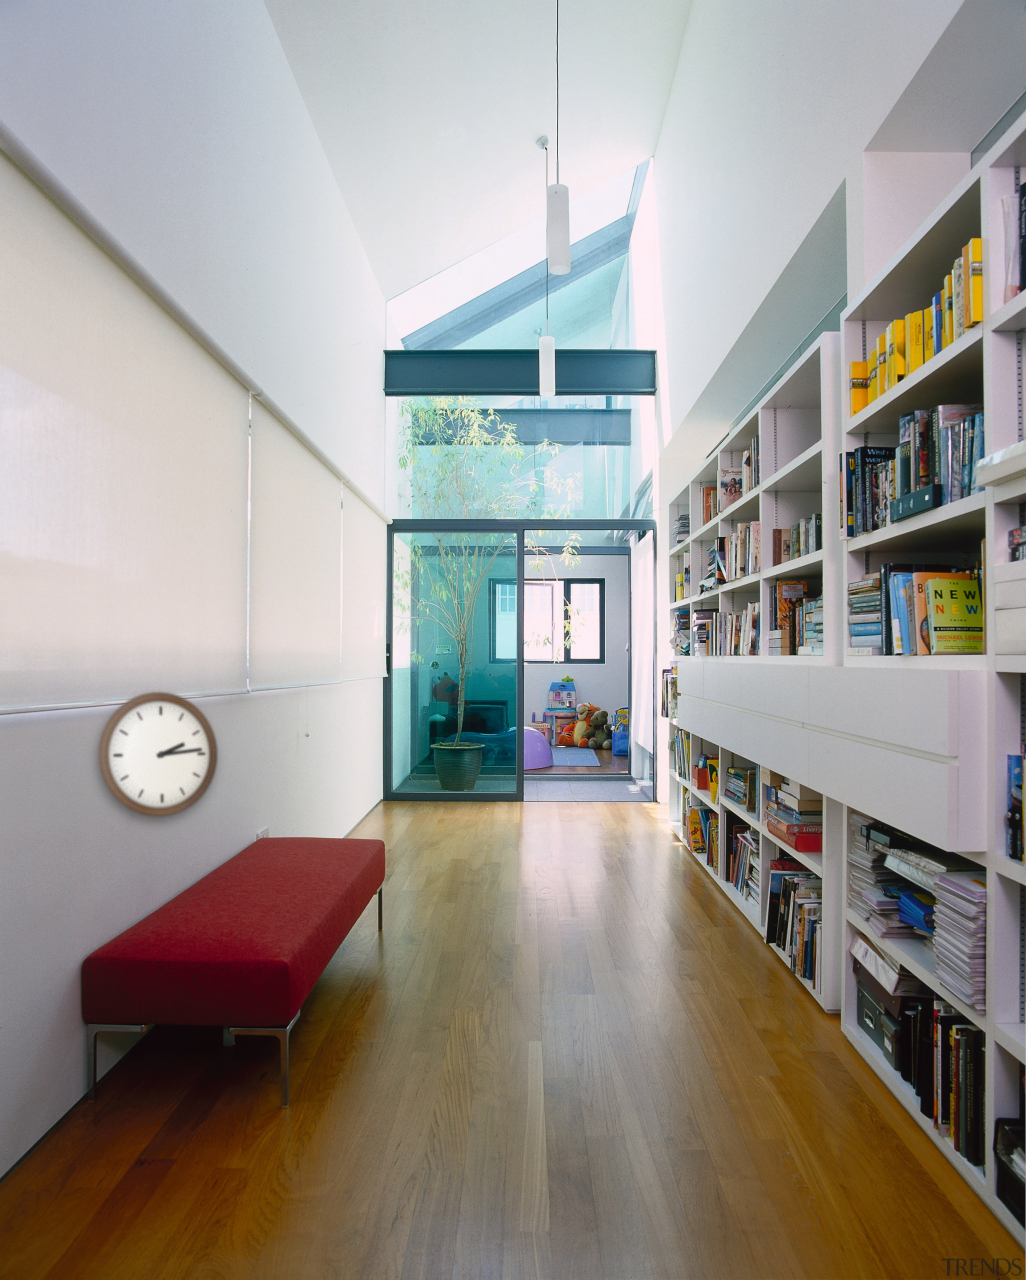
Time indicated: 2:14
